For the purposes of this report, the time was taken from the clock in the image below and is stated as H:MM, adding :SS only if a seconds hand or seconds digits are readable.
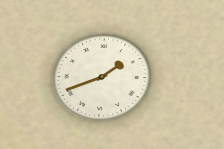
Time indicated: 1:41
